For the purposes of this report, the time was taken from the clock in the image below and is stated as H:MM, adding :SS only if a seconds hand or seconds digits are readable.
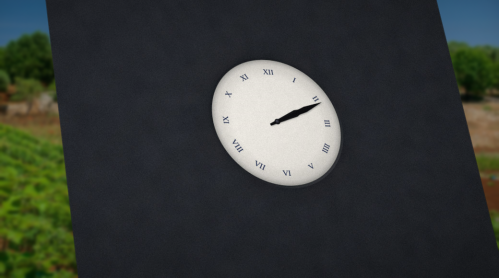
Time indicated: 2:11
